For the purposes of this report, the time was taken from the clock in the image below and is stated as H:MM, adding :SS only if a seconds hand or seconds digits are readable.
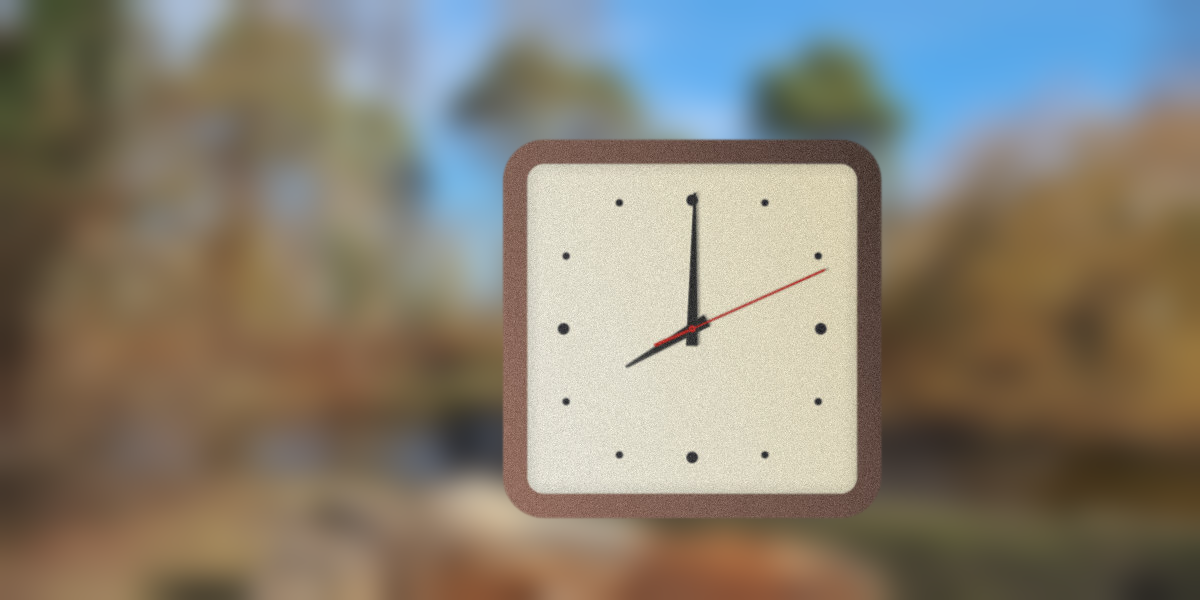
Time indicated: 8:00:11
